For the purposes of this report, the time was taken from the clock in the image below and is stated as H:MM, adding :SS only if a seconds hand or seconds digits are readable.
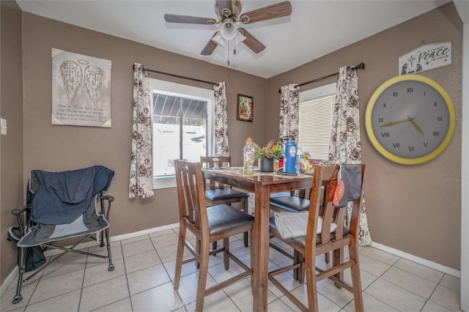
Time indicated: 4:43
